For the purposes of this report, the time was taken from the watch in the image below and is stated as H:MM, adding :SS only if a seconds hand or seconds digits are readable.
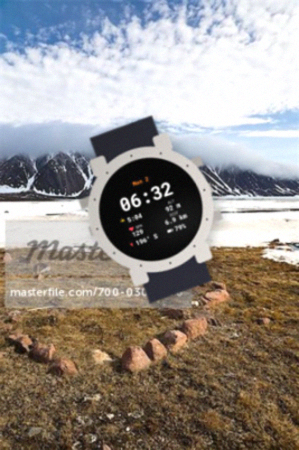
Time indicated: 6:32
